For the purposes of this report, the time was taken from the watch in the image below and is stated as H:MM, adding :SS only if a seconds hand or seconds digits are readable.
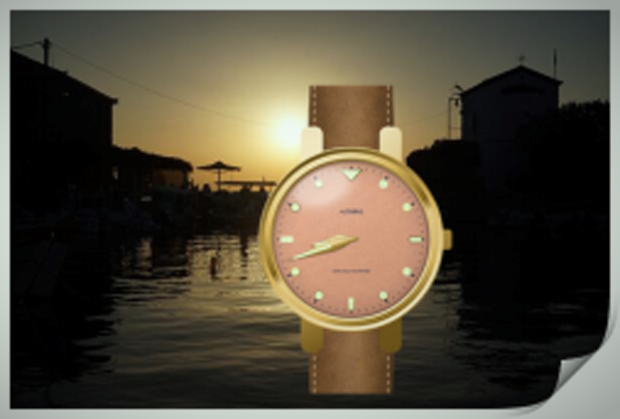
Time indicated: 8:42
